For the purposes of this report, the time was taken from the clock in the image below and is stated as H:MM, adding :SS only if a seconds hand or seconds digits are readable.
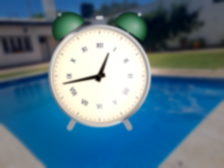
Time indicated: 12:43
